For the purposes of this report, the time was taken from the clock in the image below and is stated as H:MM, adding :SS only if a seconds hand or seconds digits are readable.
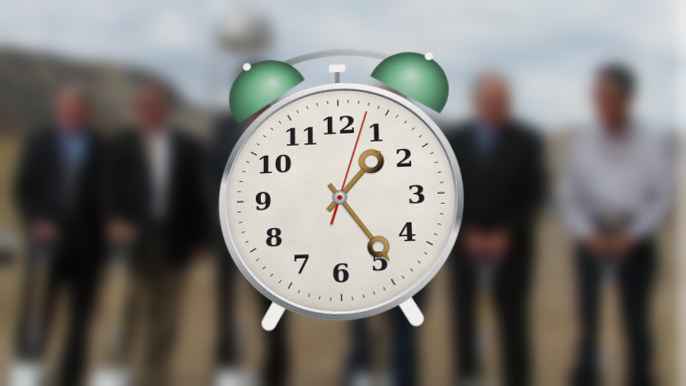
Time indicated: 1:24:03
